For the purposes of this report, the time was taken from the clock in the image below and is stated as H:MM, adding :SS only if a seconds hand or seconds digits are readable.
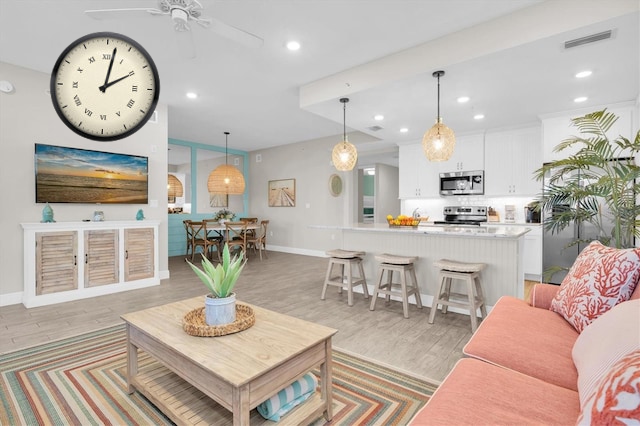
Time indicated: 2:02
